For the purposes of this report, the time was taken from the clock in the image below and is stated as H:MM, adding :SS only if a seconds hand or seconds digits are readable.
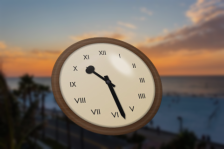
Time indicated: 10:28
